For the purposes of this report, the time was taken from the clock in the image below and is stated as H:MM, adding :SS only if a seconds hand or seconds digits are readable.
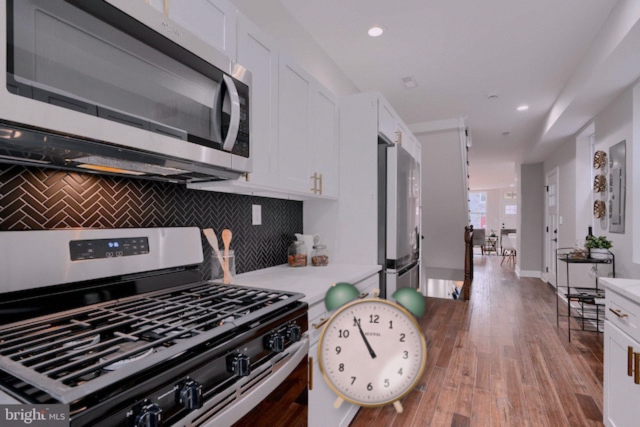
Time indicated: 10:55
